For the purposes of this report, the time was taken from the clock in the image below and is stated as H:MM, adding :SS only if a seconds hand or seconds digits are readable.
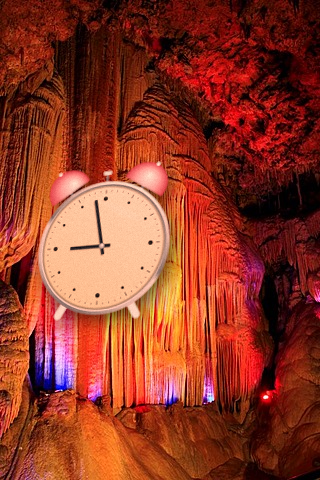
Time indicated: 8:58
